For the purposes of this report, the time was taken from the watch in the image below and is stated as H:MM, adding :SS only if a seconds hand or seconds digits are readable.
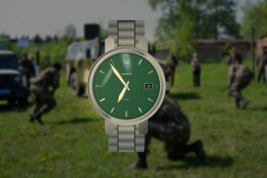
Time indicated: 6:54
